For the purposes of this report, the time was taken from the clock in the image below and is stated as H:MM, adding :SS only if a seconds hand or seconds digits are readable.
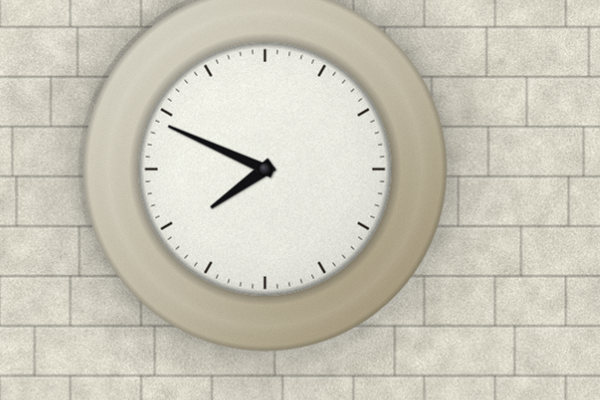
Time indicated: 7:49
